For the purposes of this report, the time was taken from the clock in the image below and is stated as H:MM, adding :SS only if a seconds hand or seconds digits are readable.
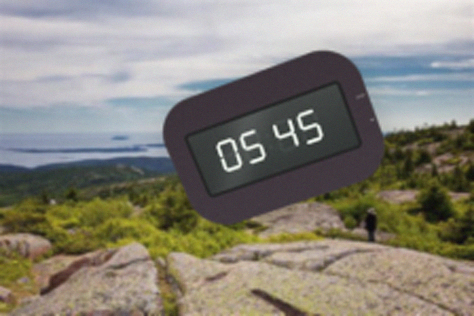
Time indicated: 5:45
